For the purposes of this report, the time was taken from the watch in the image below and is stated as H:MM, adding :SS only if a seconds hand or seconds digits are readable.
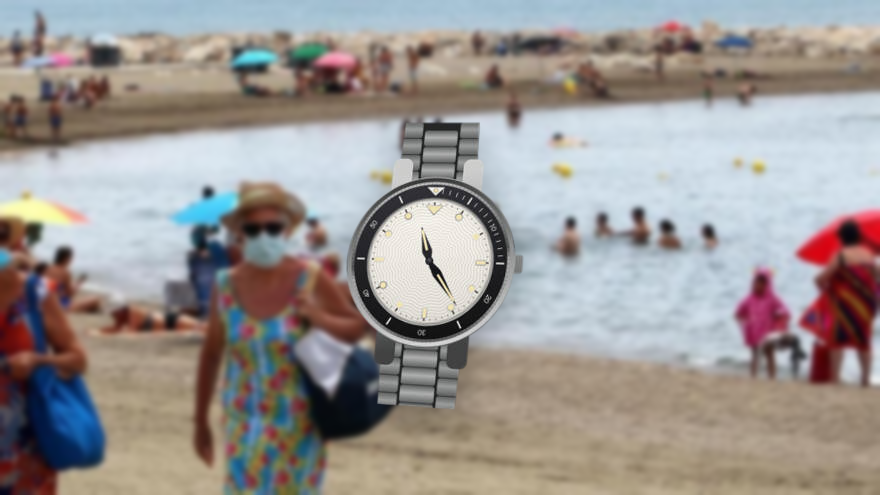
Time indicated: 11:24
